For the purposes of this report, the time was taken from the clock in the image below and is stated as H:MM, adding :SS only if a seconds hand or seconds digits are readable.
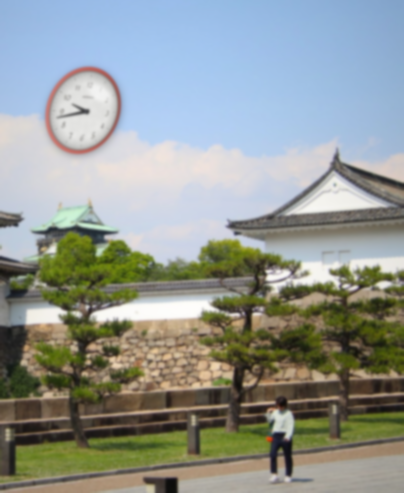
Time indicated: 9:43
